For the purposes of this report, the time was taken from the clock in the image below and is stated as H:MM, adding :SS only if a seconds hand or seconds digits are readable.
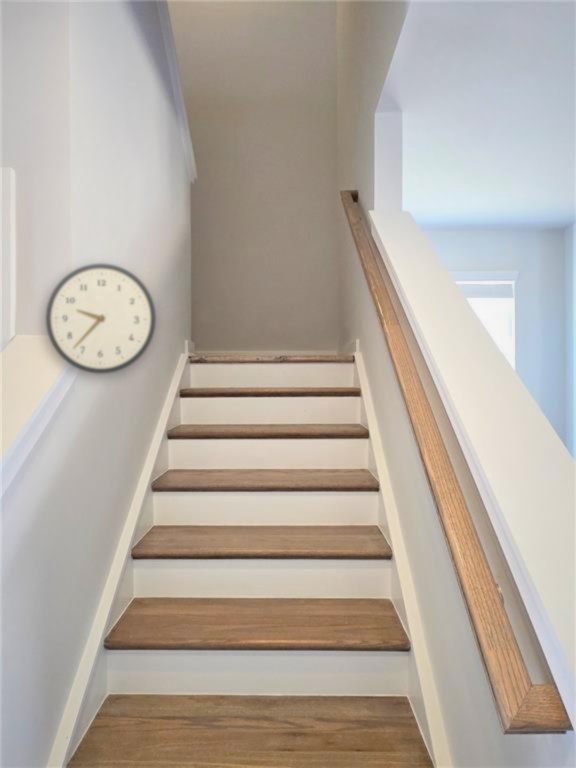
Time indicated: 9:37
